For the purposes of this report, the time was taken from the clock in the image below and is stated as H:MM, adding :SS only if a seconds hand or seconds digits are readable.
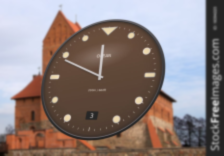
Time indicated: 11:49
